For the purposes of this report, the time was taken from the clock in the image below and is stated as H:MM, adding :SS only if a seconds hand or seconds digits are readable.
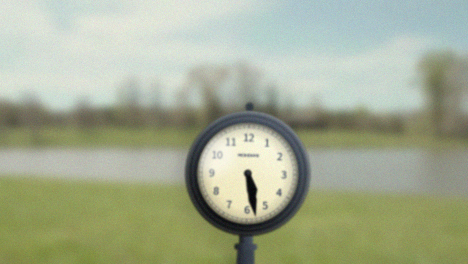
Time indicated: 5:28
